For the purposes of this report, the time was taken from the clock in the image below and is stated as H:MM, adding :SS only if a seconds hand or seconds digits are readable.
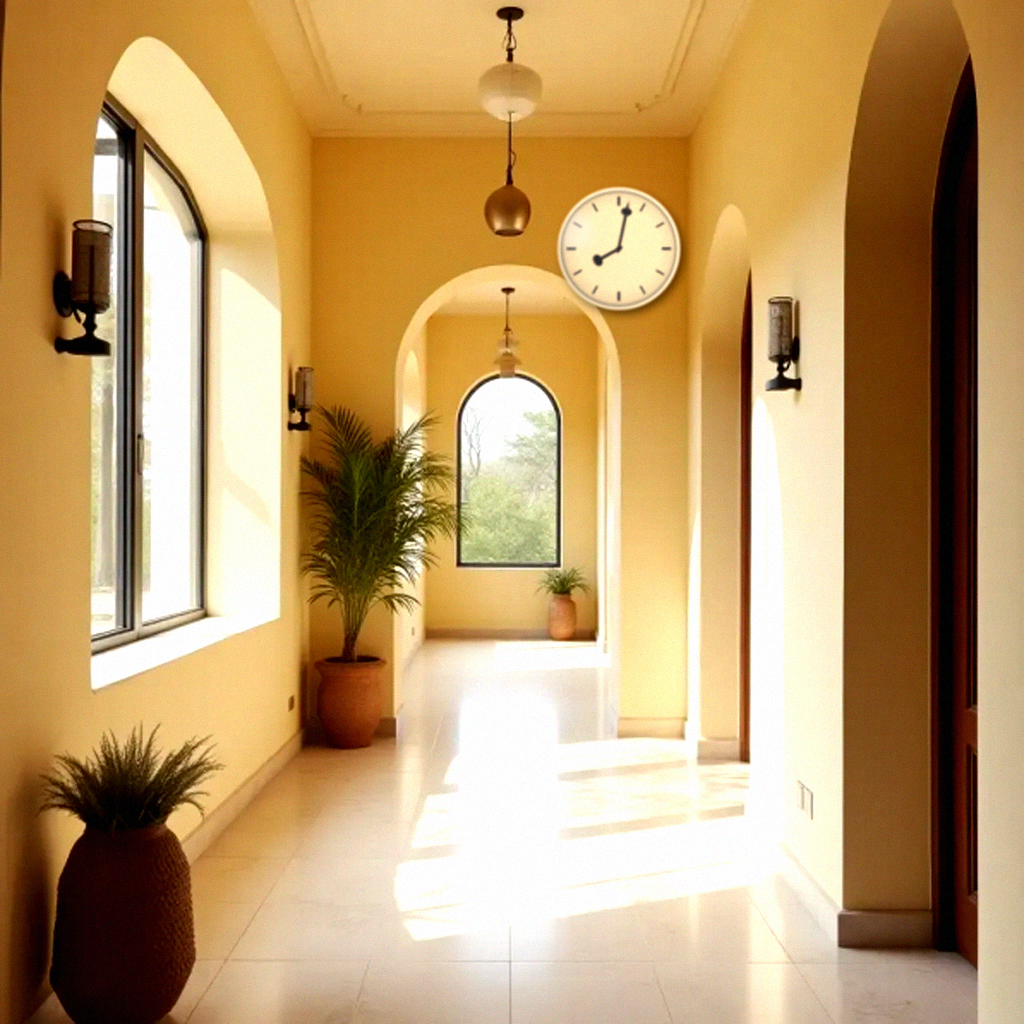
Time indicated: 8:02
